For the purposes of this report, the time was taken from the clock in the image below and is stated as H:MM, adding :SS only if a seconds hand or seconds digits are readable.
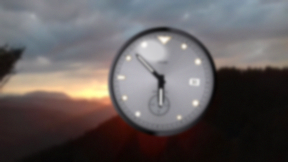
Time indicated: 5:52
